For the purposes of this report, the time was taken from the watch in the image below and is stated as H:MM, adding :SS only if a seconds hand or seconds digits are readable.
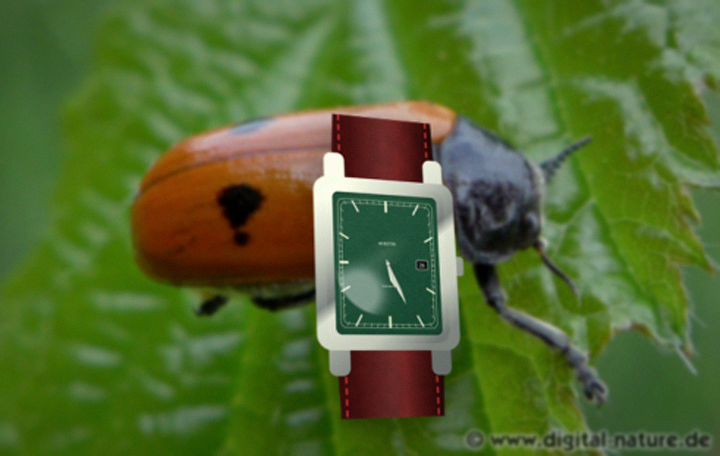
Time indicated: 5:26
